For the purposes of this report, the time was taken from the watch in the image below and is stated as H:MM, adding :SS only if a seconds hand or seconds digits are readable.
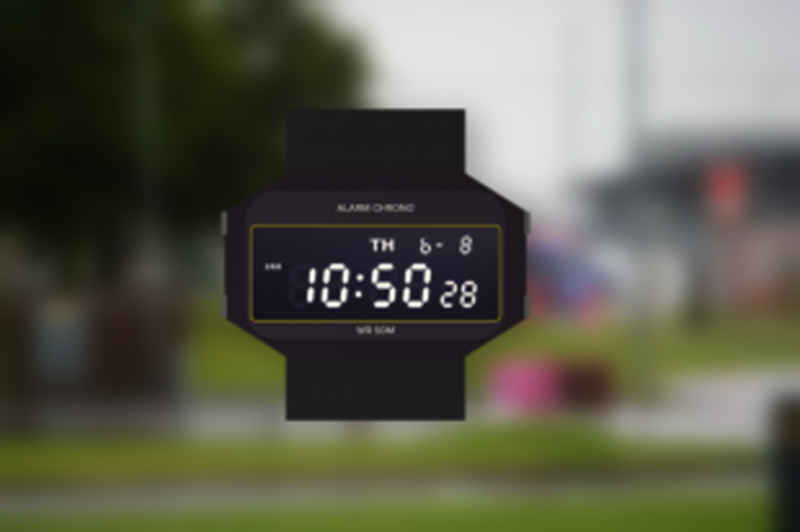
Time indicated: 10:50:28
